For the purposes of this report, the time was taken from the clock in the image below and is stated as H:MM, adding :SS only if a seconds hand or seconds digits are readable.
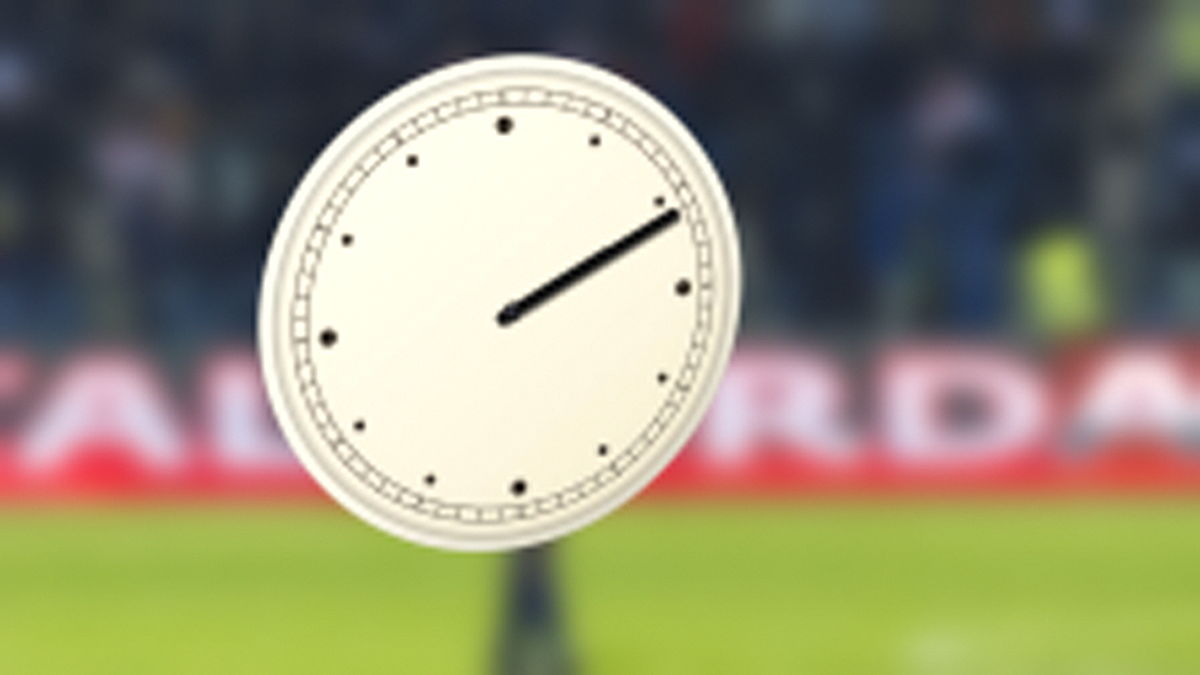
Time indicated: 2:11
